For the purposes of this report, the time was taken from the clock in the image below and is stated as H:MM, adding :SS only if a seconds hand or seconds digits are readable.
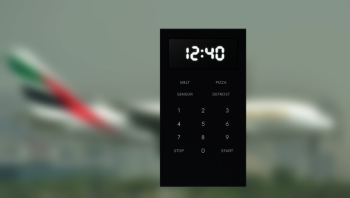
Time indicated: 12:40
